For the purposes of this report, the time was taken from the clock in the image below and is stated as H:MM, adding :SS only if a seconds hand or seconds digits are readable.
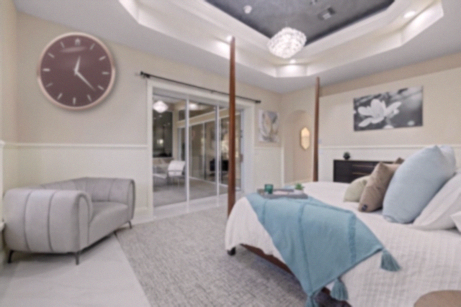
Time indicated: 12:22
